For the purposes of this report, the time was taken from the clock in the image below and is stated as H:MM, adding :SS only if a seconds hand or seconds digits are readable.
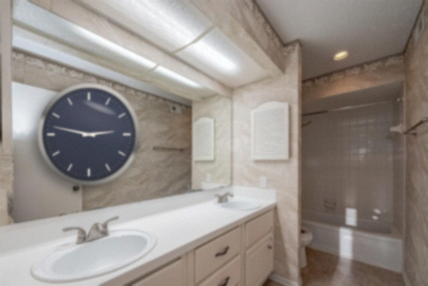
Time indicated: 2:47
